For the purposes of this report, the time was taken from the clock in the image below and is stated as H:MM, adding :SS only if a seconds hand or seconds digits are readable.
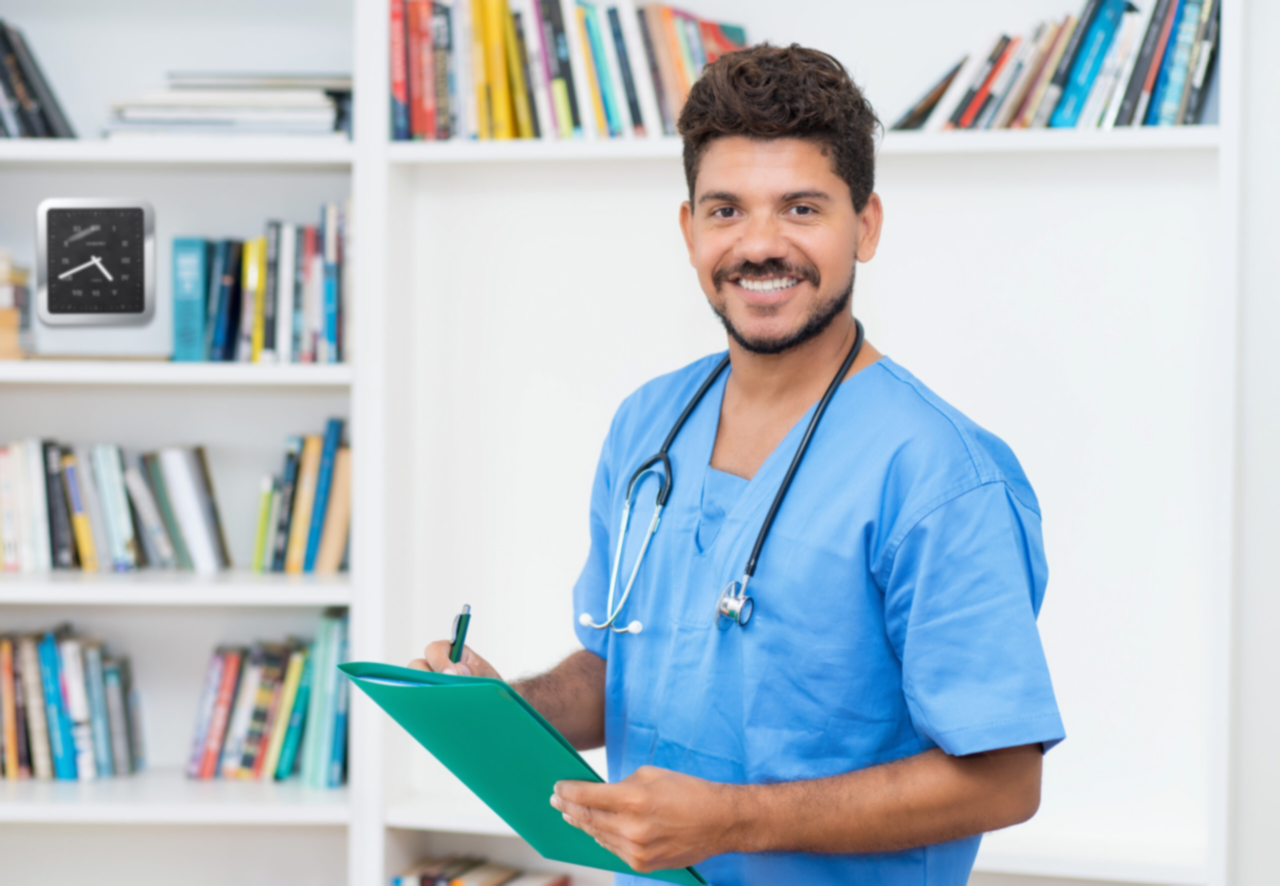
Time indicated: 4:41
